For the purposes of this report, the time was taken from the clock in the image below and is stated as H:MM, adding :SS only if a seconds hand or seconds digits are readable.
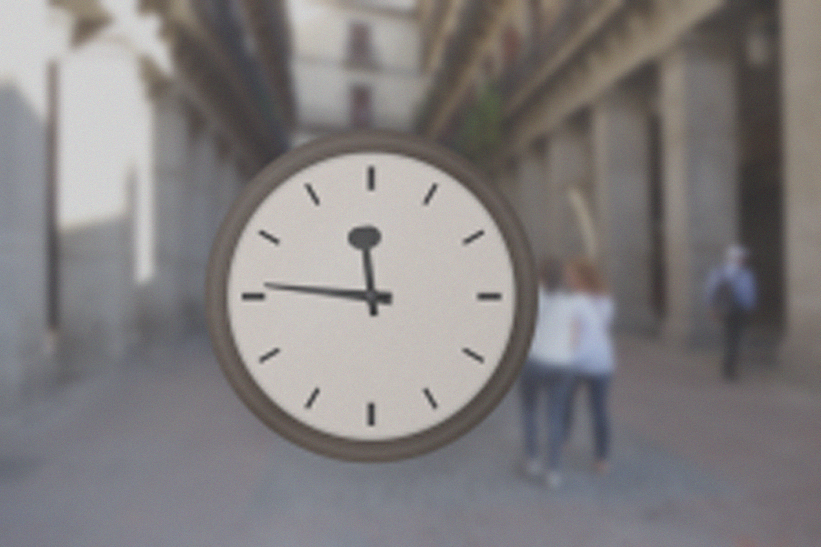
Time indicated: 11:46
